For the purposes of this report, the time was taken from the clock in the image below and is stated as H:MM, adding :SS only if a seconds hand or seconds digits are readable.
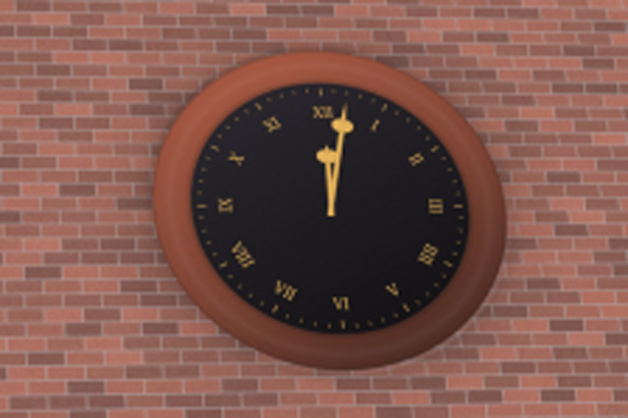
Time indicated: 12:02
